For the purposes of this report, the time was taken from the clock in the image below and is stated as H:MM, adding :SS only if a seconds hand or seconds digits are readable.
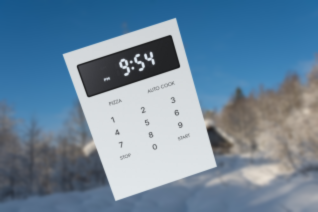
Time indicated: 9:54
